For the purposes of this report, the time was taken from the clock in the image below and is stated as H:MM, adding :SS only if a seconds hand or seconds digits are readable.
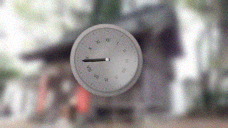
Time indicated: 8:44
